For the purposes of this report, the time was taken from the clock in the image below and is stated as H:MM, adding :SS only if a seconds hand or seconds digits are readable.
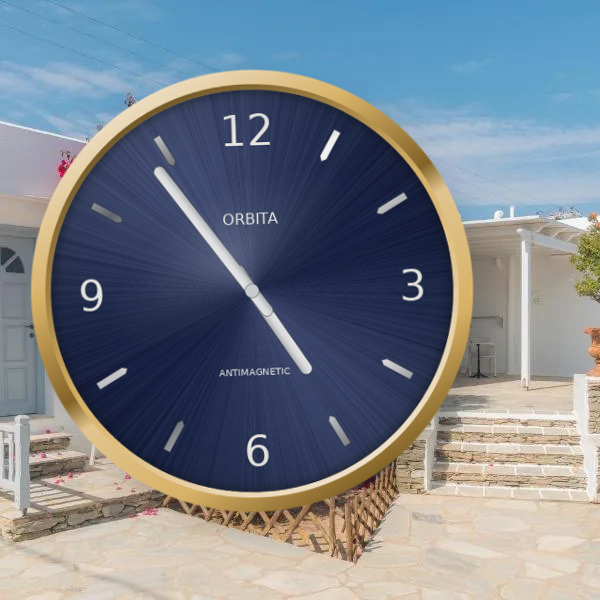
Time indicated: 4:54
